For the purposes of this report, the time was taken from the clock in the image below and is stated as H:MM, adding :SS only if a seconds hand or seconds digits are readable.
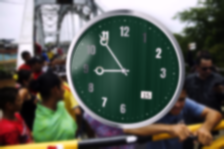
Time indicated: 8:54
